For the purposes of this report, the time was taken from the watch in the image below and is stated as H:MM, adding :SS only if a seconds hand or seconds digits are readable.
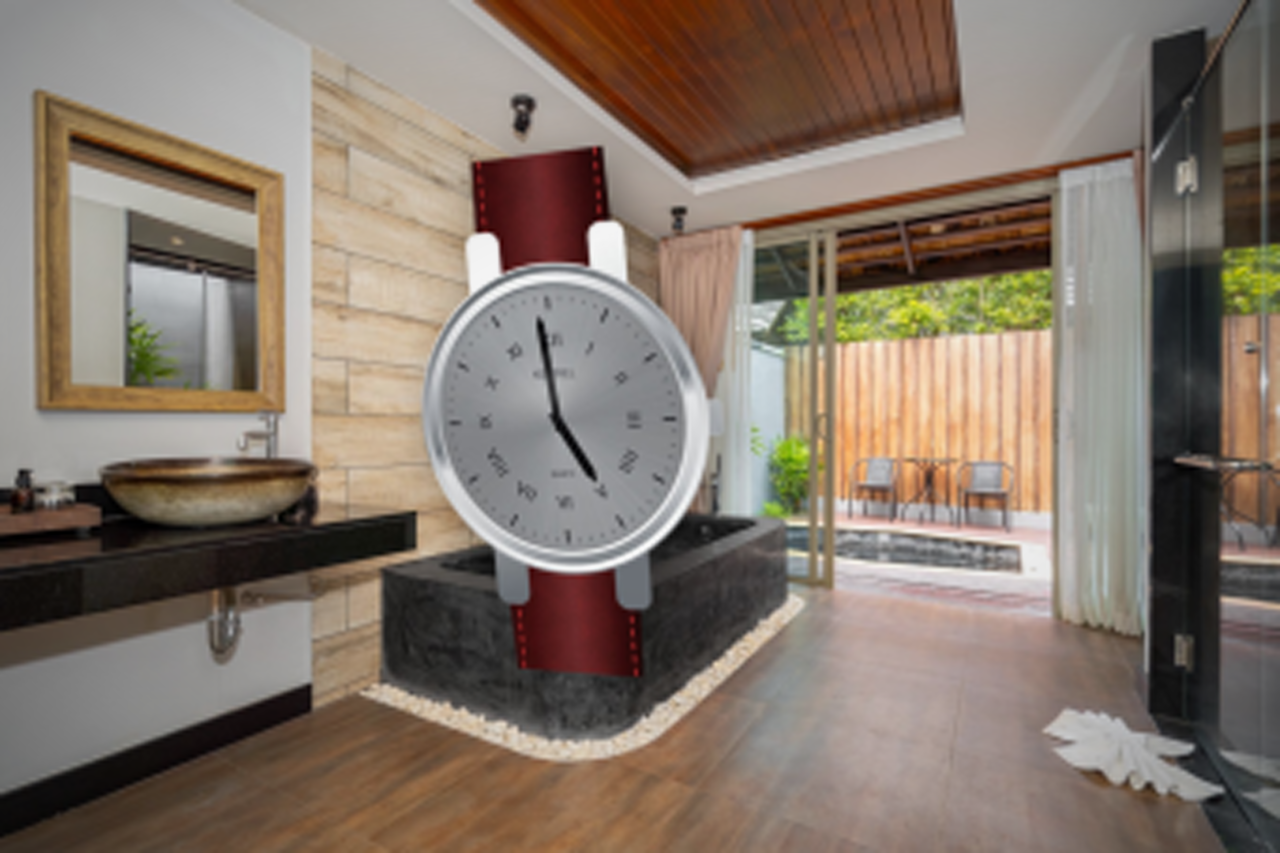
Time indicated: 4:59
